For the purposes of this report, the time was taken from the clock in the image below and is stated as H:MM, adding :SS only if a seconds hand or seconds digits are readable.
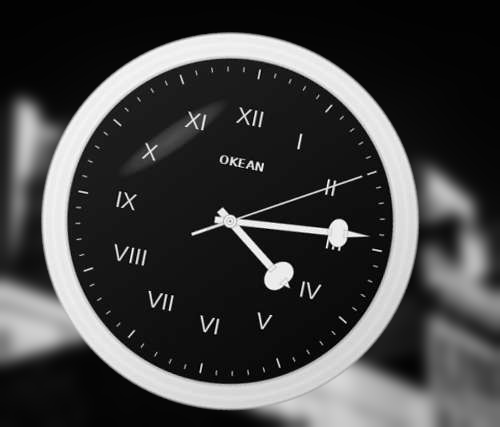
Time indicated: 4:14:10
